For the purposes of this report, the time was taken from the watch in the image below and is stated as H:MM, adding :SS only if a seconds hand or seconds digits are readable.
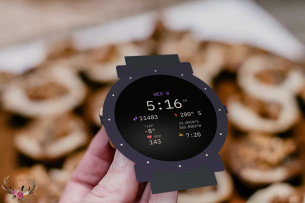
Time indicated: 5:16
